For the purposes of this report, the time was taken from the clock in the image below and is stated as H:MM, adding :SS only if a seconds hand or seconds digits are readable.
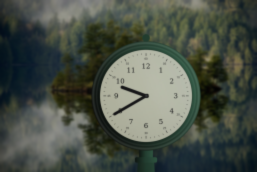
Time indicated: 9:40
